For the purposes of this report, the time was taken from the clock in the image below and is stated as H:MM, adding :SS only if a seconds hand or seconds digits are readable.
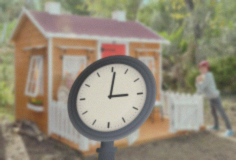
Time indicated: 3:01
